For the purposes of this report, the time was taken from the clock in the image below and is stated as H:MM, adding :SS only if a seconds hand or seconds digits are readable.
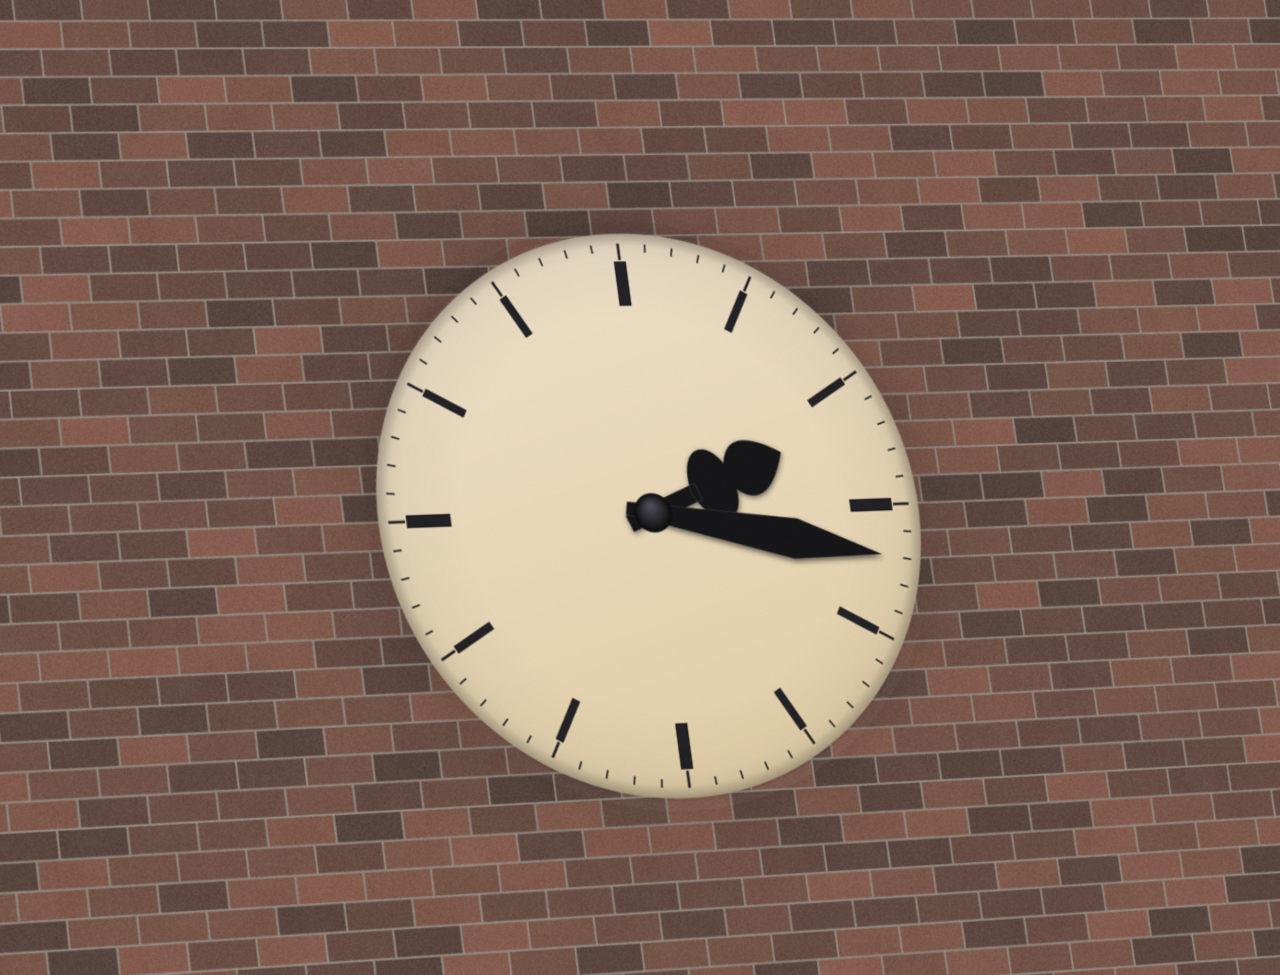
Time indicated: 2:17
